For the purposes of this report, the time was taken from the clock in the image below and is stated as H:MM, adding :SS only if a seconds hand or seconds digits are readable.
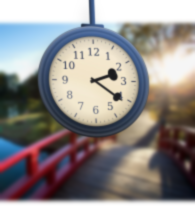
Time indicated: 2:21
